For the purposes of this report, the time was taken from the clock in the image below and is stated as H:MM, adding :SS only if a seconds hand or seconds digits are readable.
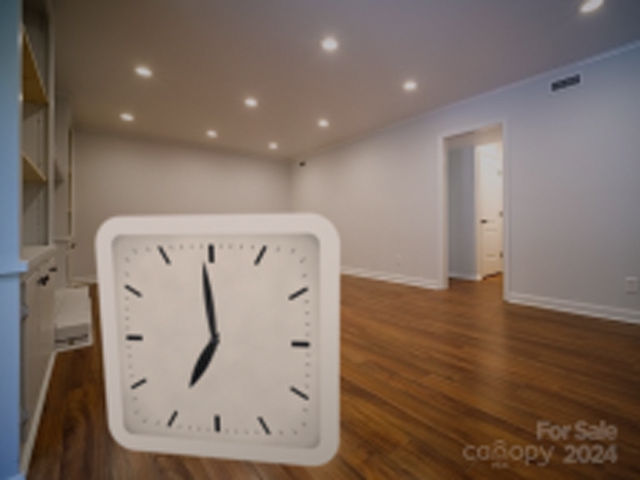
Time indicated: 6:59
